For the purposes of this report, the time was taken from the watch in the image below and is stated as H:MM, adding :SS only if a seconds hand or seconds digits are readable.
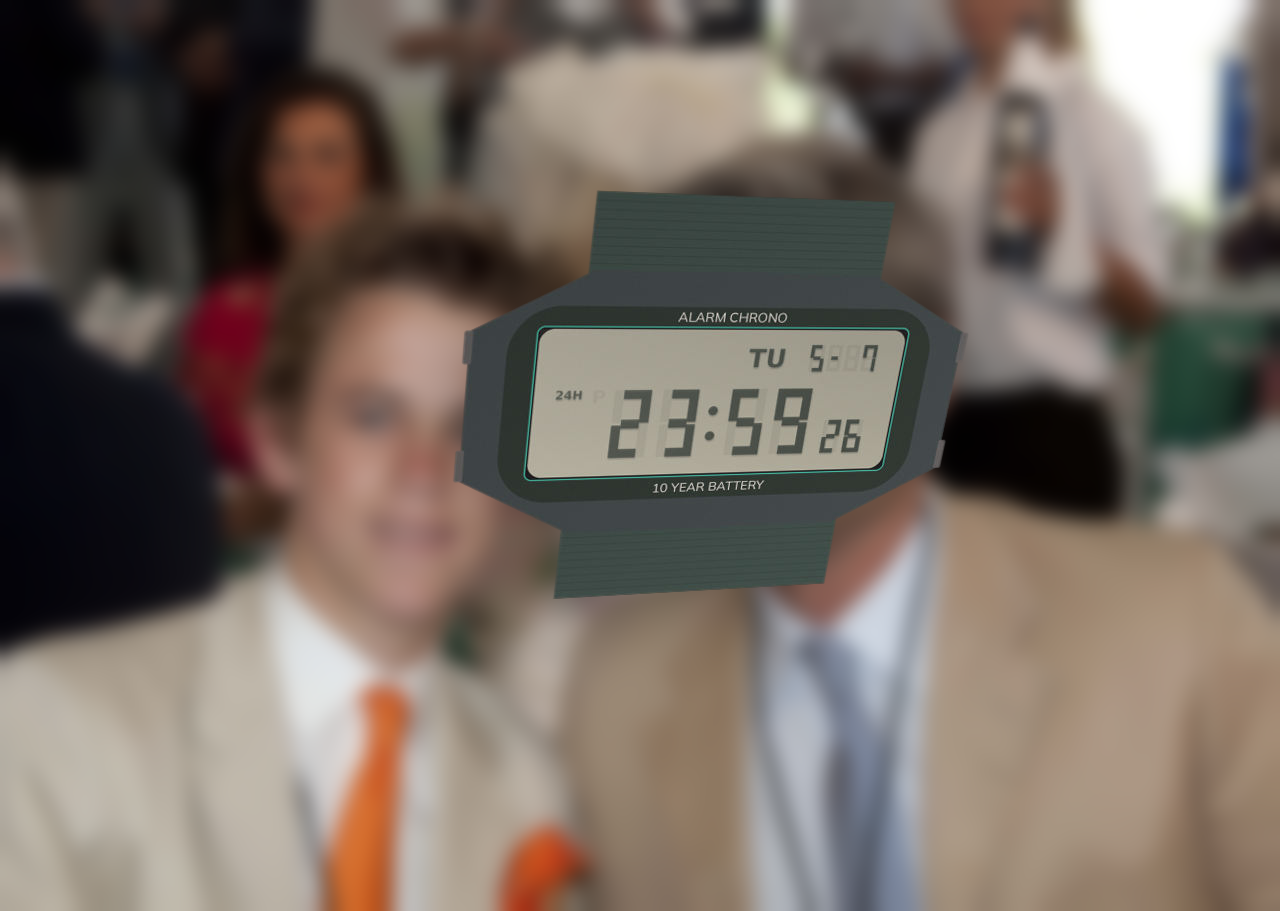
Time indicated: 23:59:26
